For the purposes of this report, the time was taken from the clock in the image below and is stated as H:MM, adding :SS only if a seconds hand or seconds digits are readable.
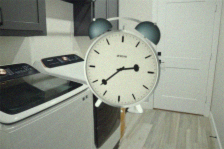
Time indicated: 2:38
